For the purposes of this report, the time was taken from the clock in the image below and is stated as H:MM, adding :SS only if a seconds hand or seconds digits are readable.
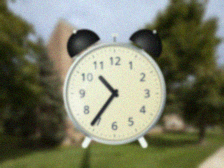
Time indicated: 10:36
